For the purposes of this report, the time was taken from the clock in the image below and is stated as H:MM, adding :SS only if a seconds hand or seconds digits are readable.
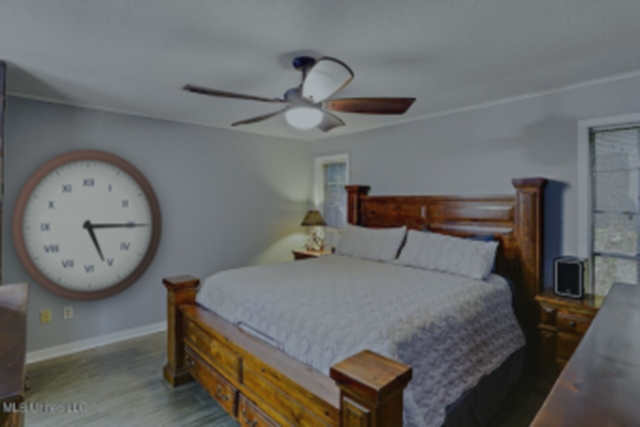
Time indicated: 5:15
